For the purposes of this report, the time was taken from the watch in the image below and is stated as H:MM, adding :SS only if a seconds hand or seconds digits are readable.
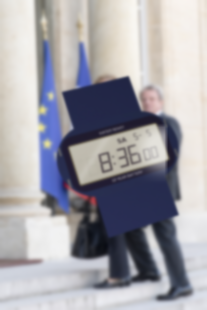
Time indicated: 8:36:00
